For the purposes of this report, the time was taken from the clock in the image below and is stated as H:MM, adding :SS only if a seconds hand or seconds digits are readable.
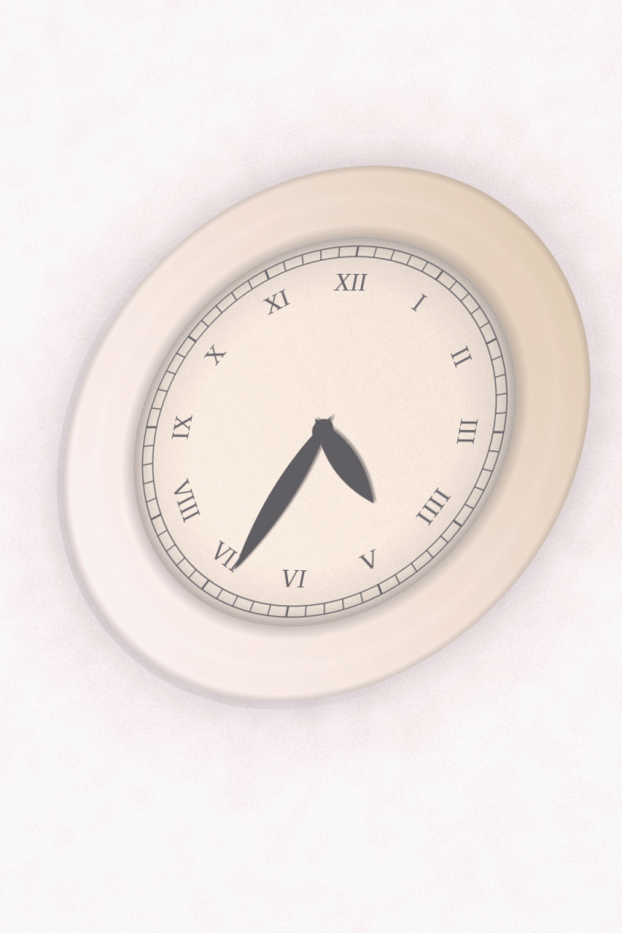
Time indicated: 4:34
